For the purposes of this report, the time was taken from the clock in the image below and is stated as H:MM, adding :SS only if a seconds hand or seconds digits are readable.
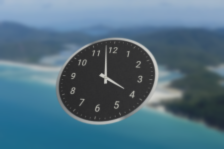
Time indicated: 3:58
